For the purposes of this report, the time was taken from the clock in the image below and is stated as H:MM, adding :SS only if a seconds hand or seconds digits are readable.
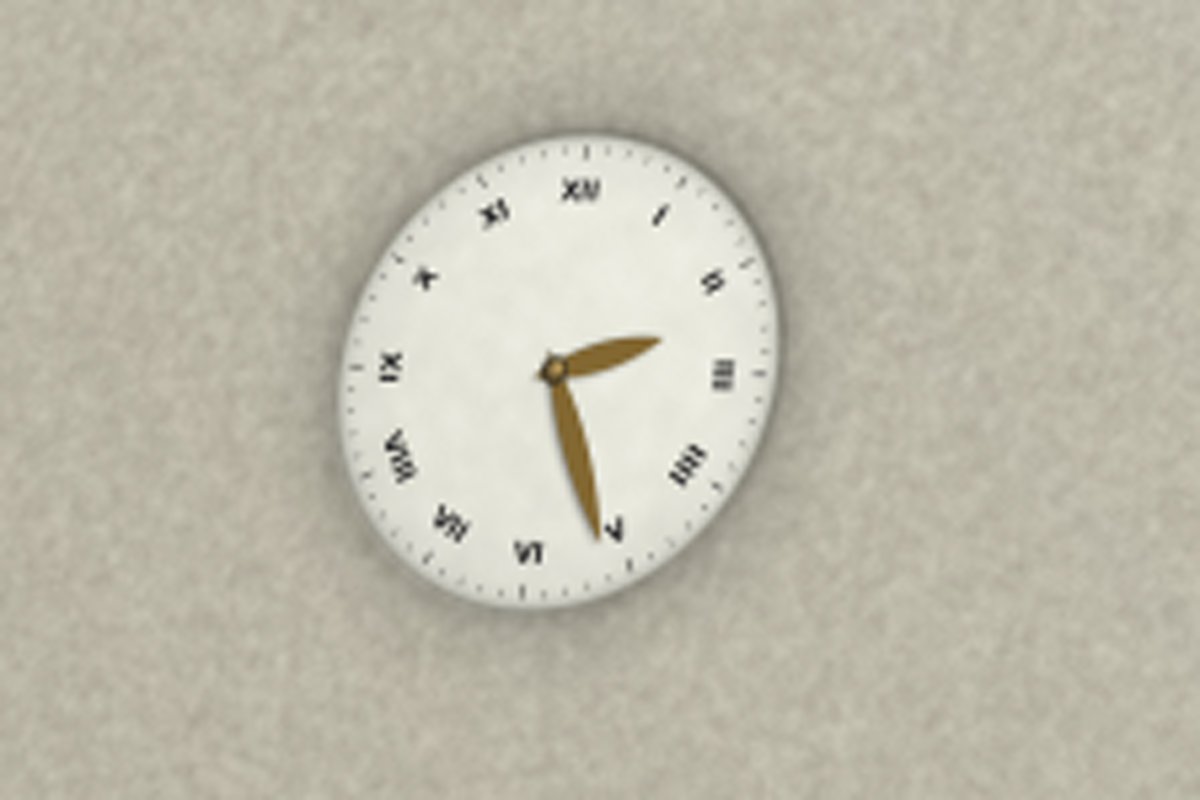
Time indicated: 2:26
